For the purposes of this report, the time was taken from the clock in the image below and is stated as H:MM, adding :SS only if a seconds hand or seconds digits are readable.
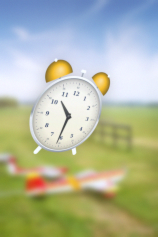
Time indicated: 10:31
